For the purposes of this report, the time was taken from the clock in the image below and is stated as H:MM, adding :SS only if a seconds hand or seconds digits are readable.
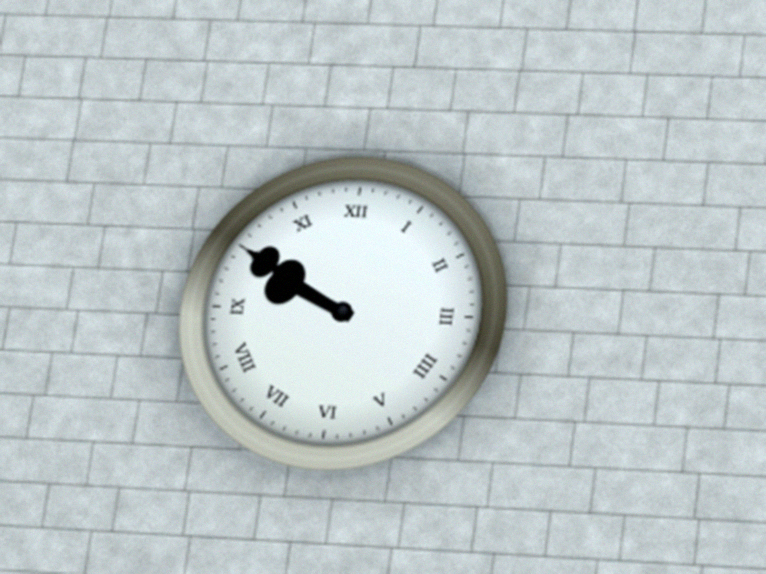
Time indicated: 9:50
